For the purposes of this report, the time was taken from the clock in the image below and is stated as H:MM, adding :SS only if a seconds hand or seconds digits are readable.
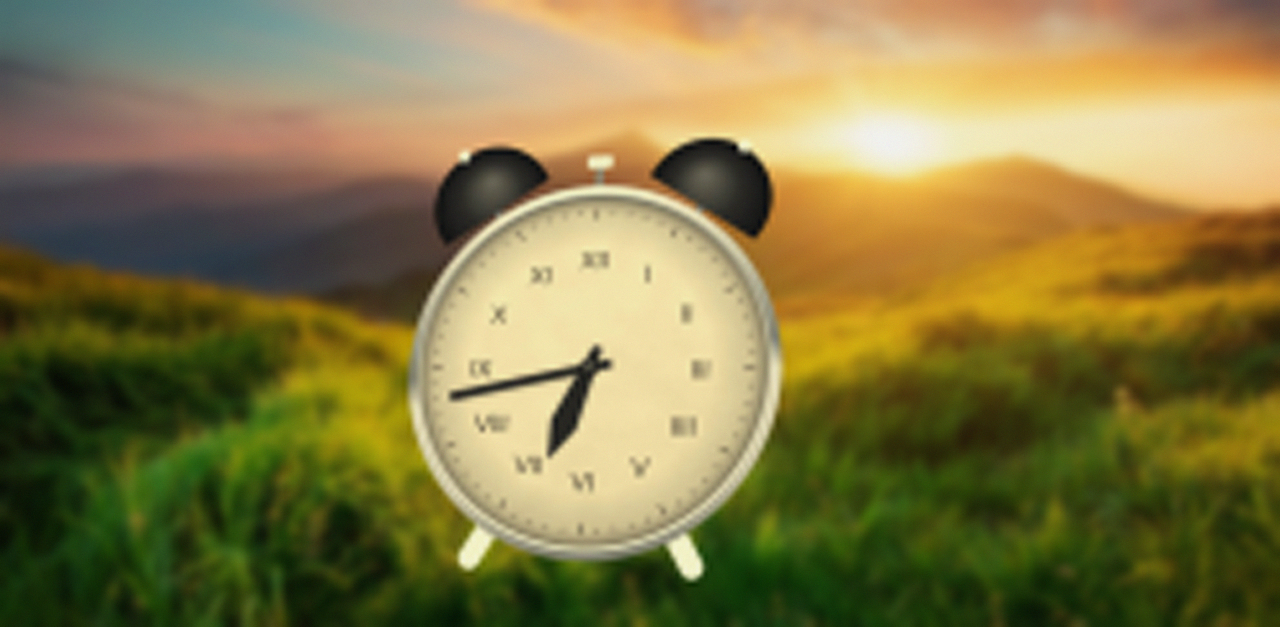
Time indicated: 6:43
